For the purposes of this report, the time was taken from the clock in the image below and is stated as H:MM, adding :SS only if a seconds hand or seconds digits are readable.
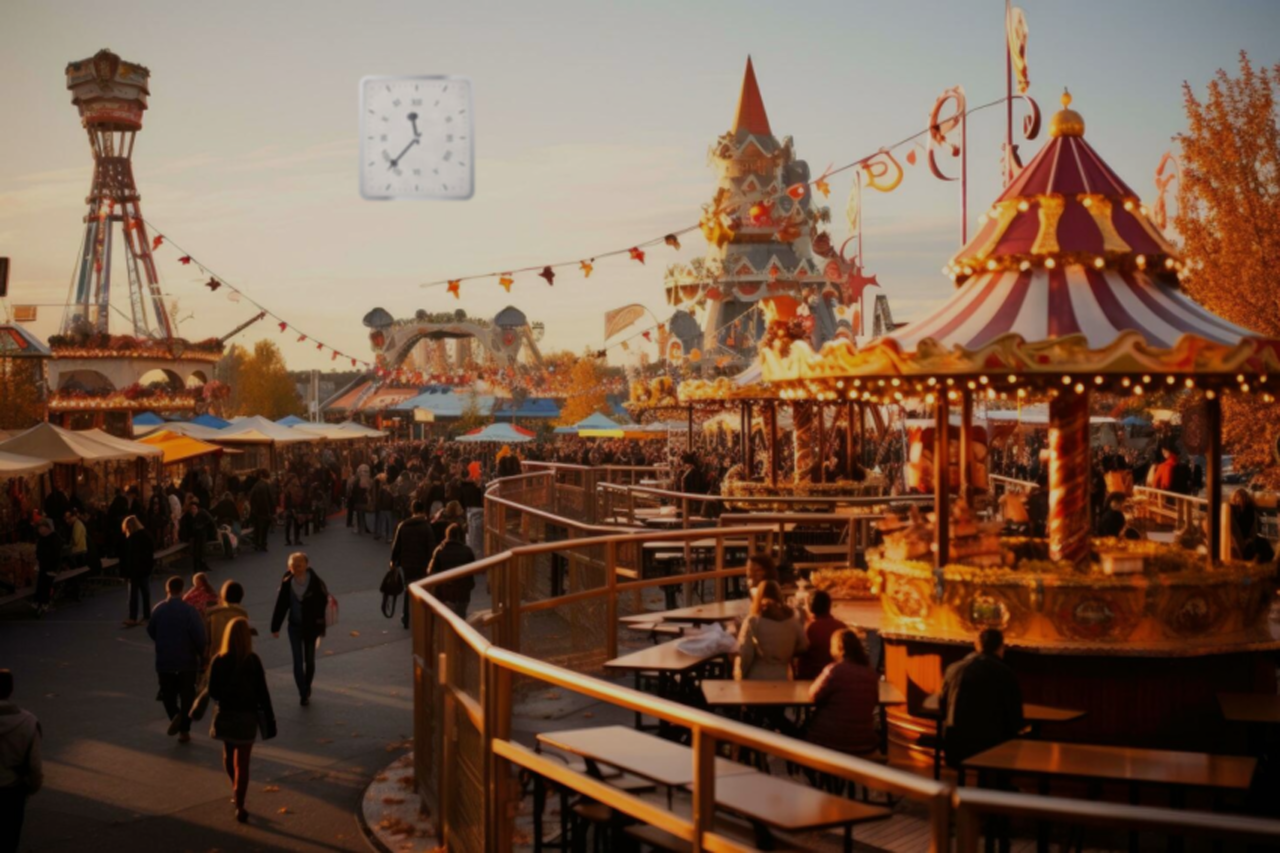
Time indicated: 11:37
